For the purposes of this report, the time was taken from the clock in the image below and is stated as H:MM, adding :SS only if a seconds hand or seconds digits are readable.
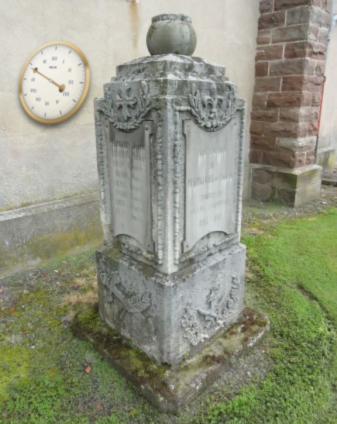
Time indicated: 3:49
